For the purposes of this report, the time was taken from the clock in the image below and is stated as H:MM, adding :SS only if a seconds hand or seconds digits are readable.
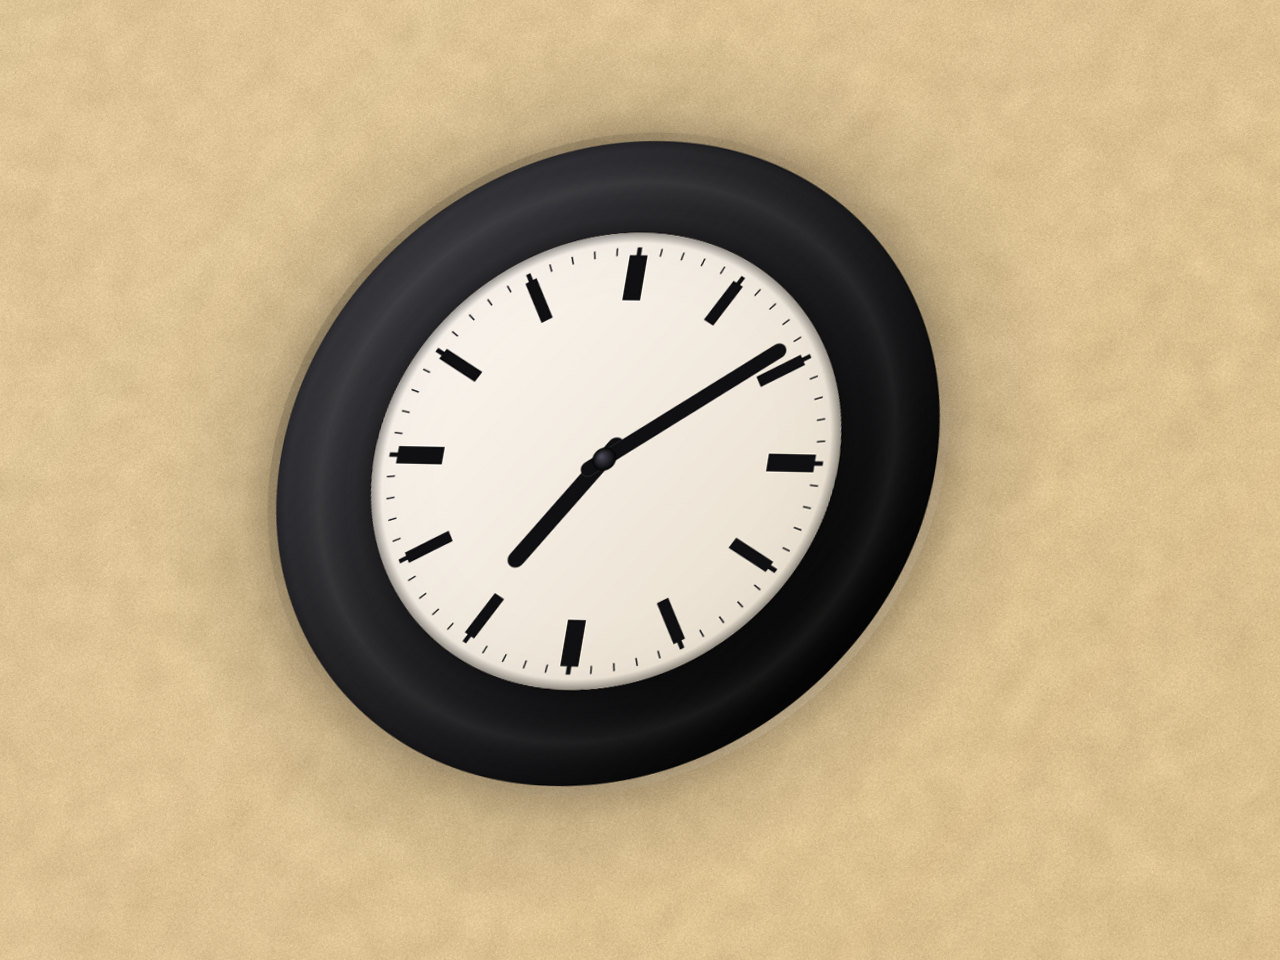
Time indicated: 7:09
